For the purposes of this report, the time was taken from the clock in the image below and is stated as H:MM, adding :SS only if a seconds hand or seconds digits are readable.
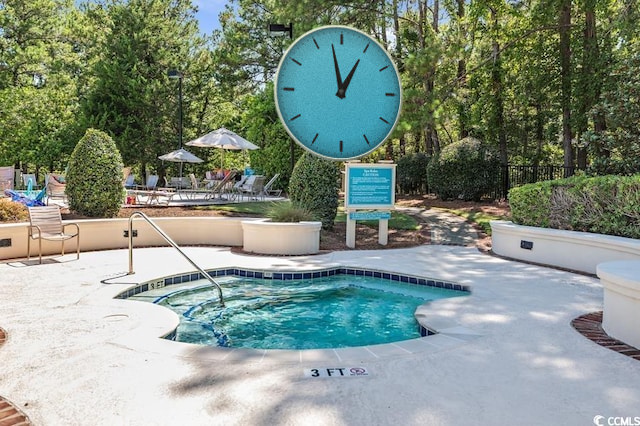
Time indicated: 12:58
